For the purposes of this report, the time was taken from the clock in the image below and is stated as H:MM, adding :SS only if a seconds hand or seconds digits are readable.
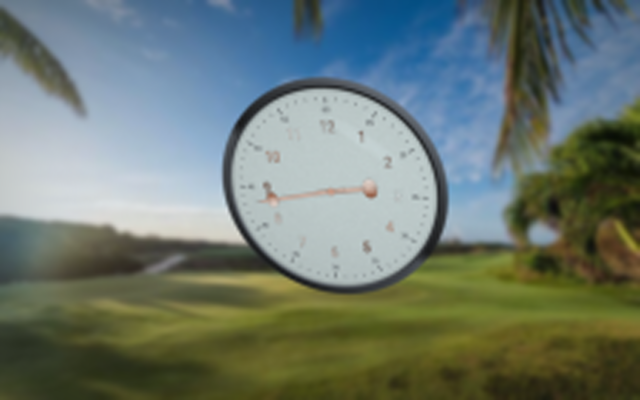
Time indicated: 2:43
